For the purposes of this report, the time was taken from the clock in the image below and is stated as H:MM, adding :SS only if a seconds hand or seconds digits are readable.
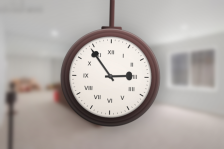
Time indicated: 2:54
